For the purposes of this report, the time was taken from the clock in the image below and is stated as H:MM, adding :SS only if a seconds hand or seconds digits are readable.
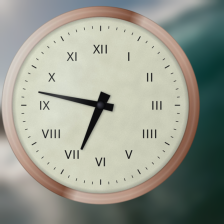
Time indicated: 6:47
